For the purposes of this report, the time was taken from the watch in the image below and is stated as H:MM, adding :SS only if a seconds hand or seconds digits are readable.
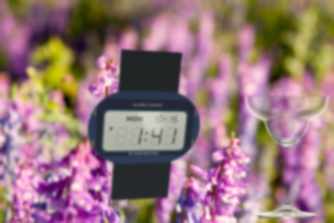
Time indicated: 1:41
